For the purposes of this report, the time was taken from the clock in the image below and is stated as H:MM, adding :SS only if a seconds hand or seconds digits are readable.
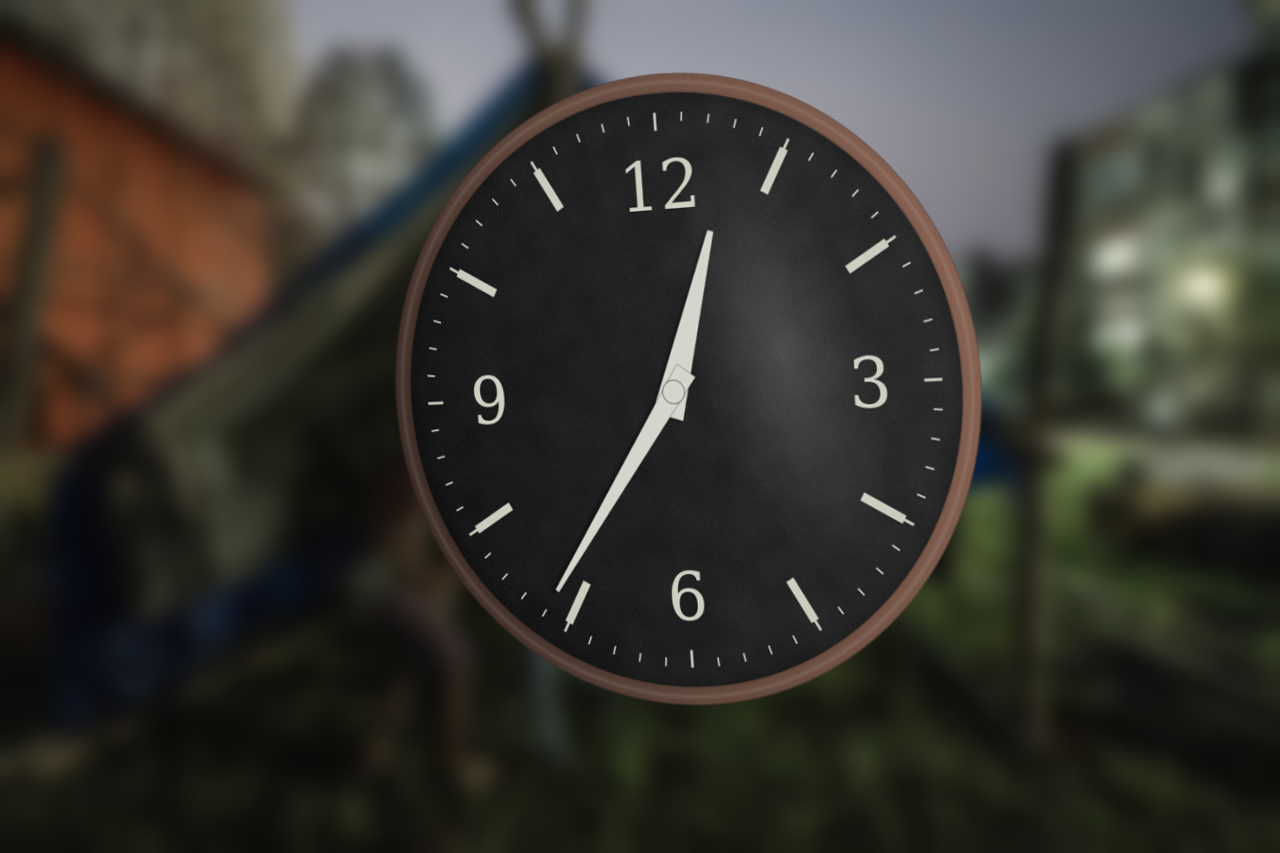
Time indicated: 12:36
